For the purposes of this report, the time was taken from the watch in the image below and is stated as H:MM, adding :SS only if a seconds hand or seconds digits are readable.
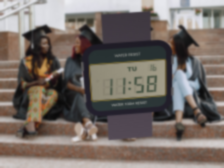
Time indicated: 11:58
